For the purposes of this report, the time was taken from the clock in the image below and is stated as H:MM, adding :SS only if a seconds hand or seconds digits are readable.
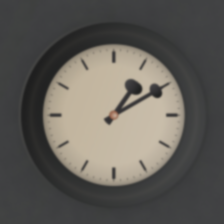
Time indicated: 1:10
